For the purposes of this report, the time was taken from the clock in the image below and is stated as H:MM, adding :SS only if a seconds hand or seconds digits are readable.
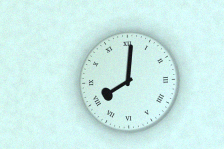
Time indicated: 8:01
